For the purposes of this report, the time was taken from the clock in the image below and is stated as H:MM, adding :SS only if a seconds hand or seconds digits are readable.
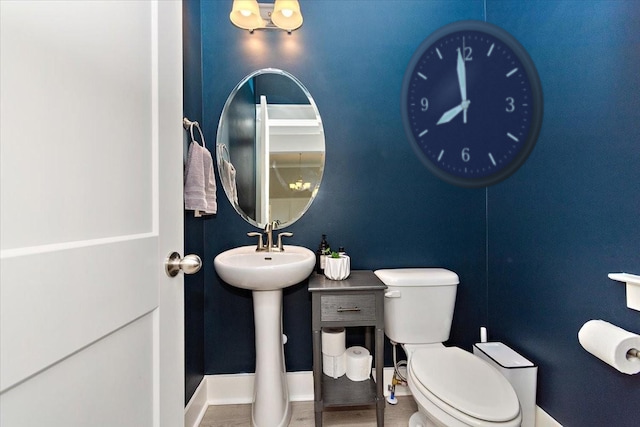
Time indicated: 7:59:00
